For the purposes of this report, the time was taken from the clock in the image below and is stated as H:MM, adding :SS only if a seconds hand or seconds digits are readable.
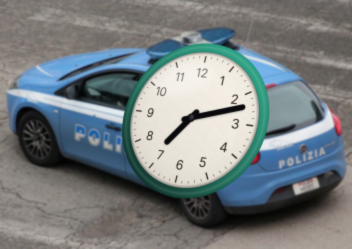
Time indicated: 7:12
